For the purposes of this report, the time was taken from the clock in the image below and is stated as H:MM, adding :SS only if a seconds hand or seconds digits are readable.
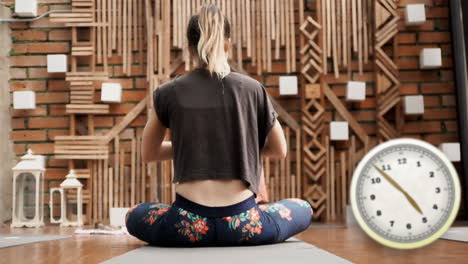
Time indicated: 4:53
